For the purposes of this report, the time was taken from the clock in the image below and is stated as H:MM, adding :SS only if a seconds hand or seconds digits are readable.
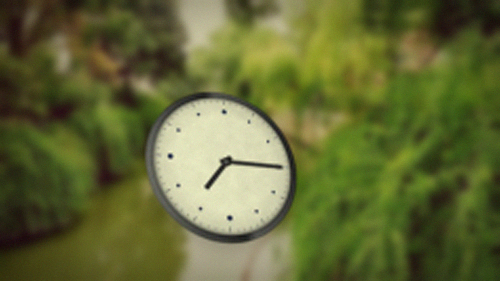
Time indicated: 7:15
